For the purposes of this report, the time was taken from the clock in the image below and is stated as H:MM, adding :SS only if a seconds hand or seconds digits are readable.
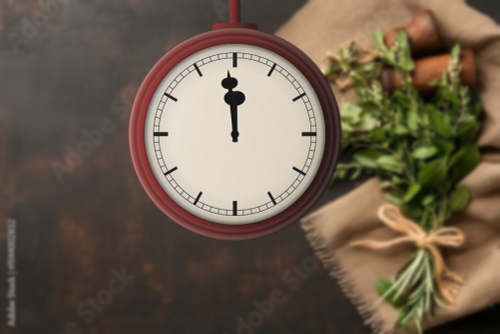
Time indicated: 11:59
